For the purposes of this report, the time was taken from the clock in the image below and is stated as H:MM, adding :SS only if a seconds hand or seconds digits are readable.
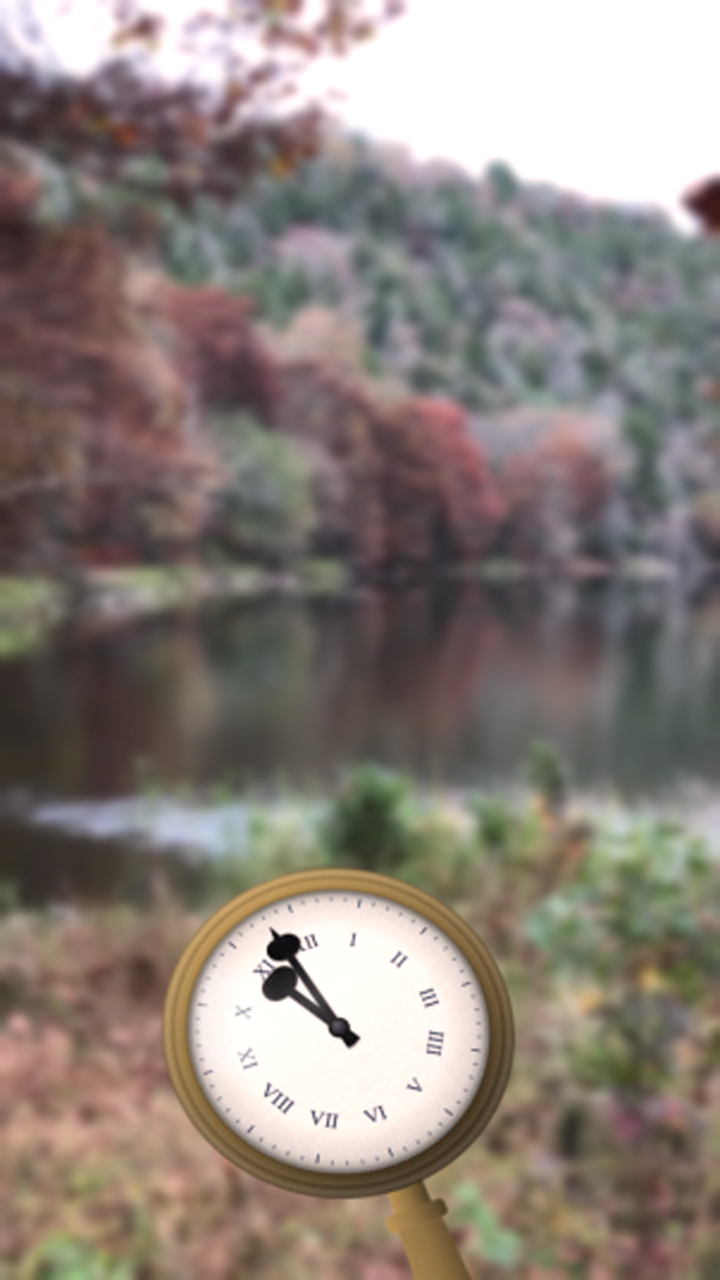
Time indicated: 10:58
